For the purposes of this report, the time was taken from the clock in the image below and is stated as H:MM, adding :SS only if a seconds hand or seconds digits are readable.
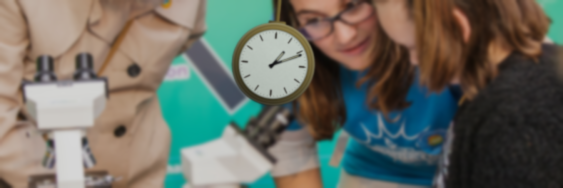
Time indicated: 1:11
